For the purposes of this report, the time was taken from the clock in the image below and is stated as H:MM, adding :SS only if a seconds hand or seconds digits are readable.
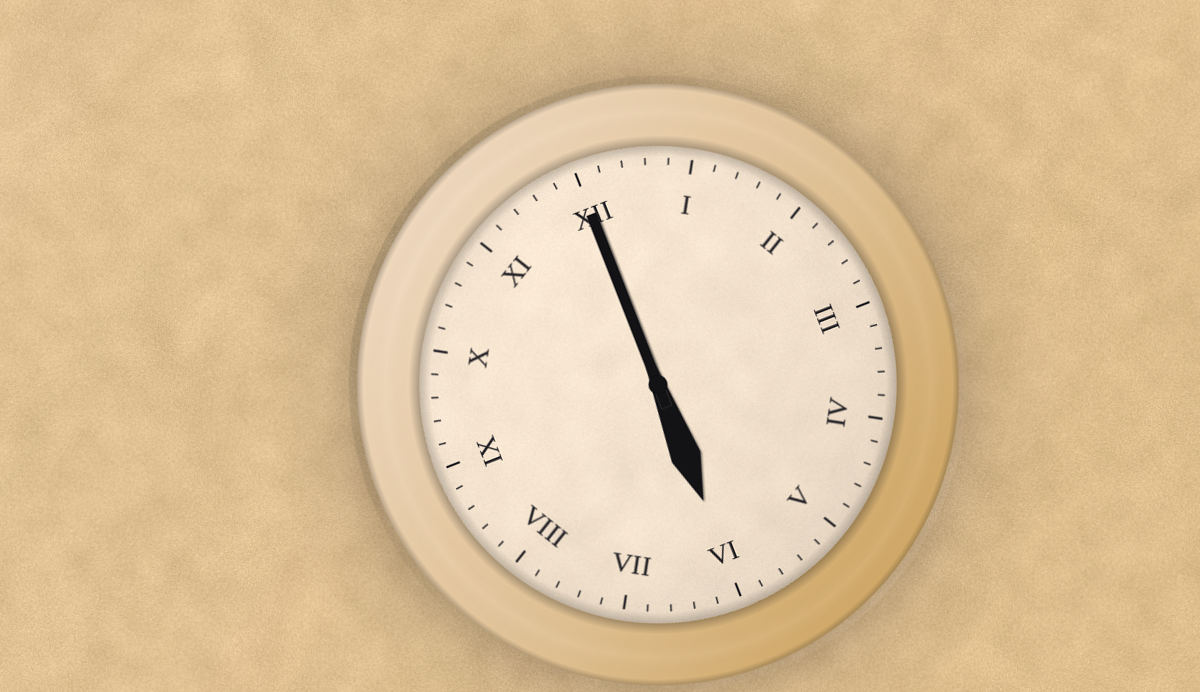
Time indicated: 6:00
